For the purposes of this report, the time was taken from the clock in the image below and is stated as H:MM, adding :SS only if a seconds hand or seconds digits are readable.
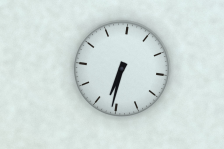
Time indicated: 6:31
